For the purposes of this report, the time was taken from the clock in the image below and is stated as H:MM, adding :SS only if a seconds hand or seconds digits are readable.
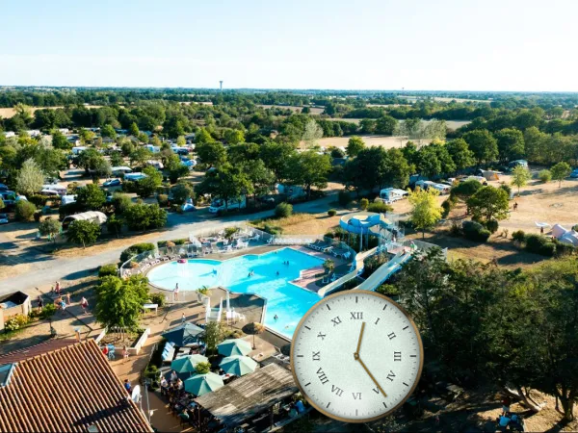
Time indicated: 12:24
